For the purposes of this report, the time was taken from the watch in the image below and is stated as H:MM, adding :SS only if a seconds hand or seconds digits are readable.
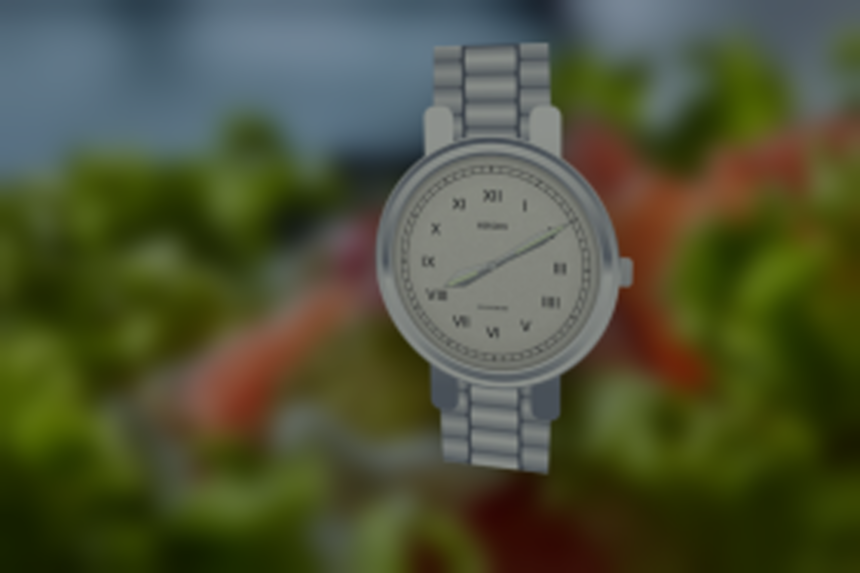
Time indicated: 8:10
